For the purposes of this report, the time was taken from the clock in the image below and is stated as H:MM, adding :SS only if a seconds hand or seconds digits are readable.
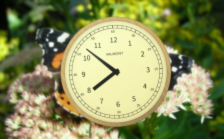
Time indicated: 7:52
